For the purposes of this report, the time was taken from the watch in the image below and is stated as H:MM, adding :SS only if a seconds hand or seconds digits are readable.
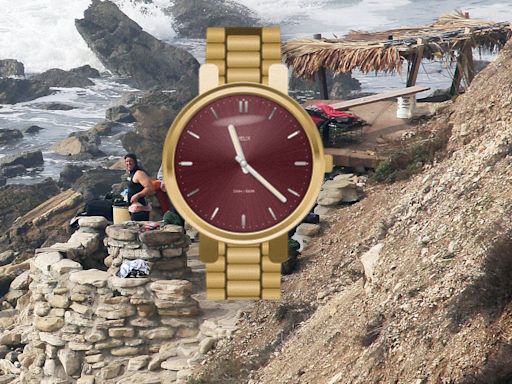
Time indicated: 11:22
